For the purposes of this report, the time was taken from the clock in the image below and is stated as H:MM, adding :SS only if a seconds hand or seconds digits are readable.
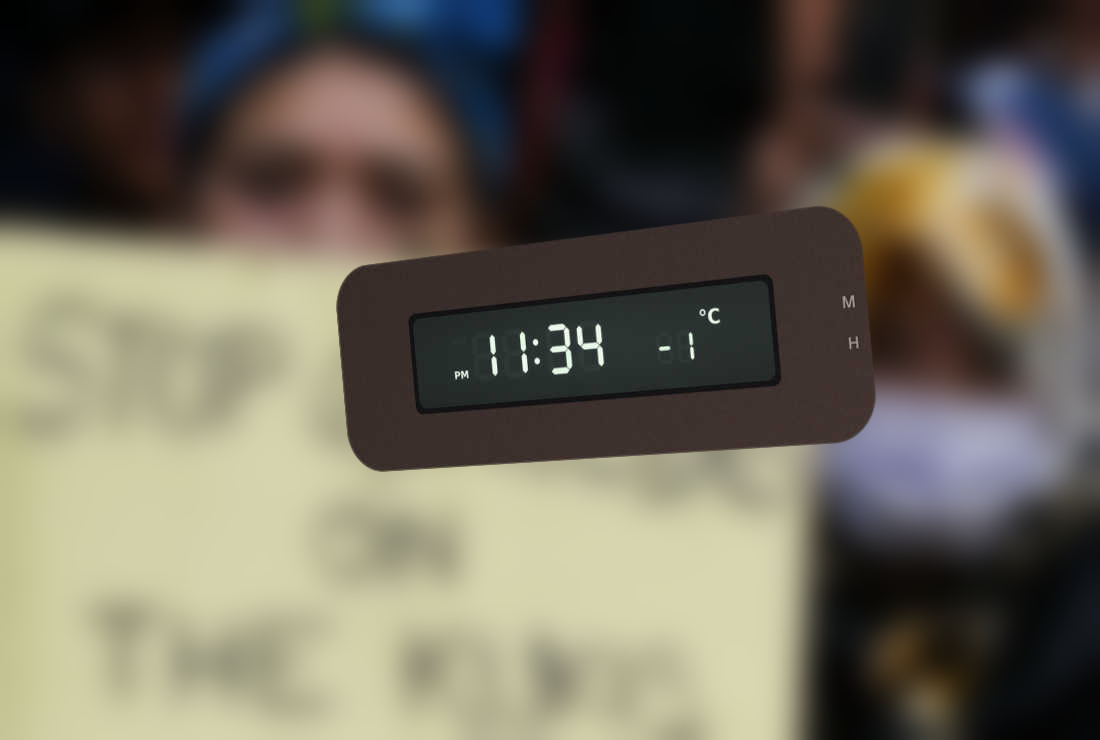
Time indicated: 11:34
